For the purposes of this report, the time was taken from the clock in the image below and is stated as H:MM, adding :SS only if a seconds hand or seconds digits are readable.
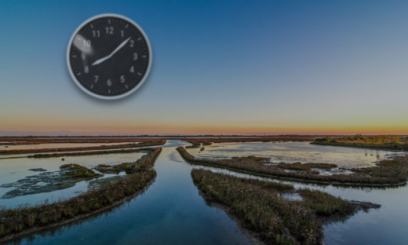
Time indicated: 8:08
